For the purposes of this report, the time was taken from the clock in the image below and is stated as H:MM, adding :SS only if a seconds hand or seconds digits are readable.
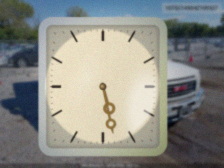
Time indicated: 5:28
